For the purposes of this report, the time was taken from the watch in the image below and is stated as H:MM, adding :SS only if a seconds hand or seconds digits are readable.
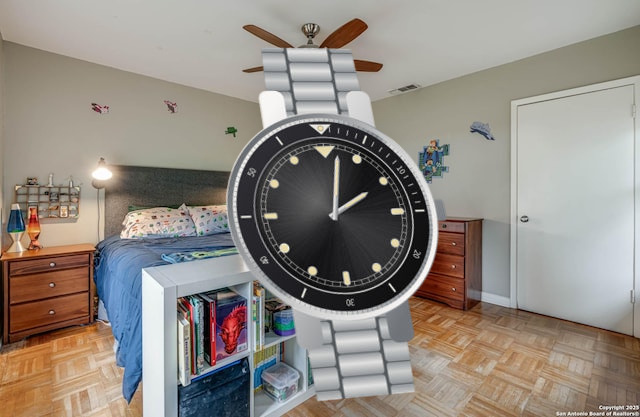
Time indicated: 2:02
